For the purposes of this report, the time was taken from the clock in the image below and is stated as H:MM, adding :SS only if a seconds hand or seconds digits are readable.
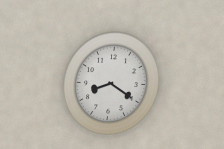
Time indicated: 8:20
